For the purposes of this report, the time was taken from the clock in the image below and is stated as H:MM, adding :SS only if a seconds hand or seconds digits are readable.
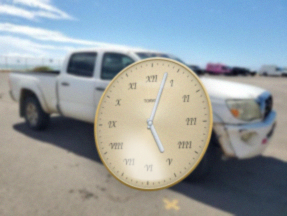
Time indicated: 5:03
